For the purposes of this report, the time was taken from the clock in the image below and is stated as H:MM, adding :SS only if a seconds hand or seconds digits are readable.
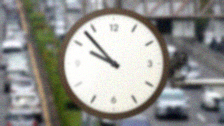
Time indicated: 9:53
